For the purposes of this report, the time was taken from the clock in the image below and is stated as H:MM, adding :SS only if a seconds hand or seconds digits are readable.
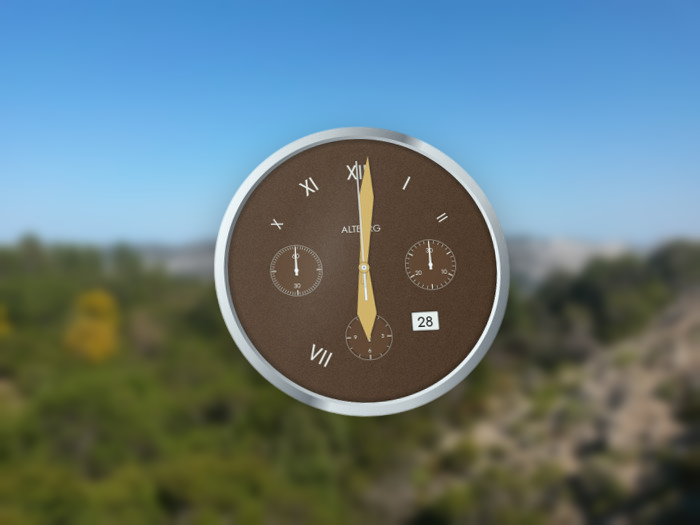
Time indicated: 6:01
